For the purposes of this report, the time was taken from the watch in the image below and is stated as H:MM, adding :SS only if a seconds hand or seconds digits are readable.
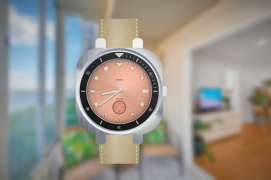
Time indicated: 8:39
